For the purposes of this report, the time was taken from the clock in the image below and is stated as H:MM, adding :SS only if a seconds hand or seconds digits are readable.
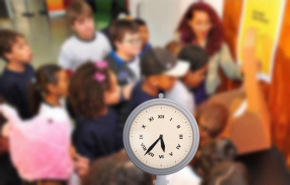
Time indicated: 5:37
